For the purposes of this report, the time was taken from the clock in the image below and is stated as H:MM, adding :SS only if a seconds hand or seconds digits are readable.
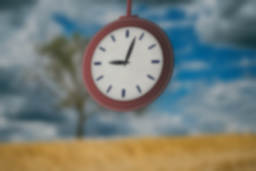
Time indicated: 9:03
